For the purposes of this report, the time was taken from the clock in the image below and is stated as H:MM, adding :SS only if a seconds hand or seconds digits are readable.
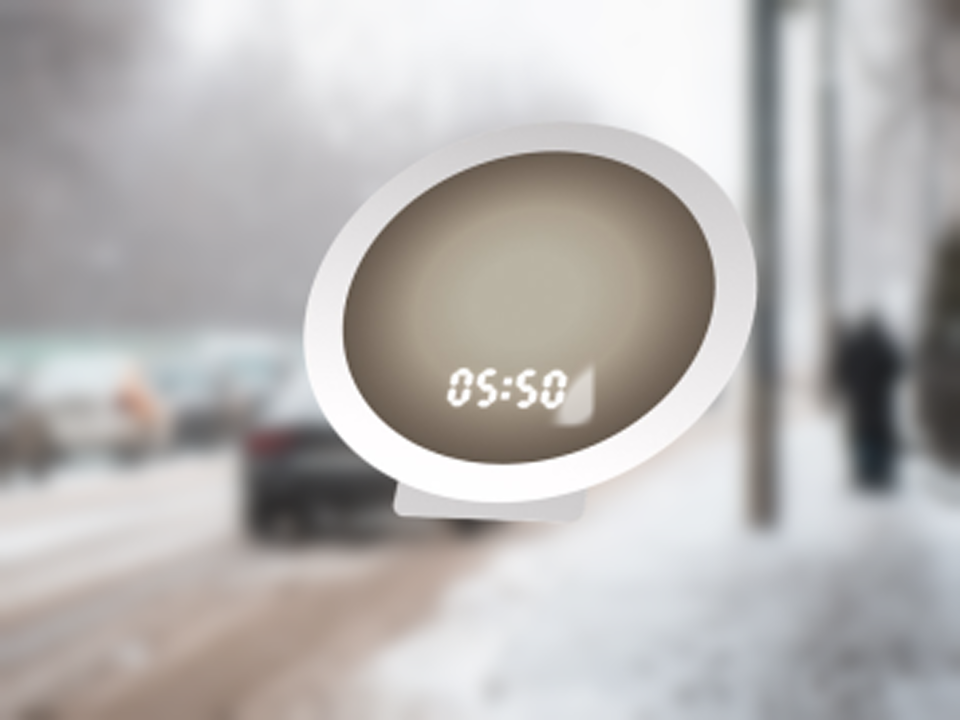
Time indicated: 5:50
